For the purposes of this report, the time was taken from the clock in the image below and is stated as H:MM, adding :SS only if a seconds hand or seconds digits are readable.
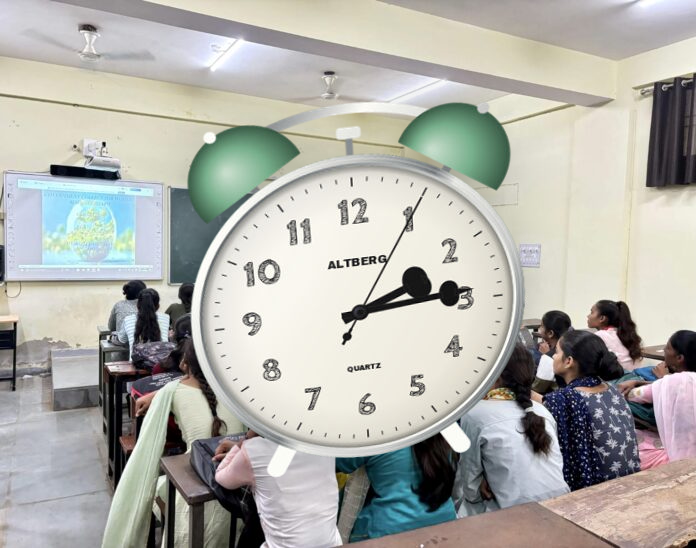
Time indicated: 2:14:05
